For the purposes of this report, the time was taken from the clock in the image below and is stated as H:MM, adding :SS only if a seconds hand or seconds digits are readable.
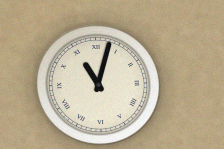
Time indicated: 11:03
